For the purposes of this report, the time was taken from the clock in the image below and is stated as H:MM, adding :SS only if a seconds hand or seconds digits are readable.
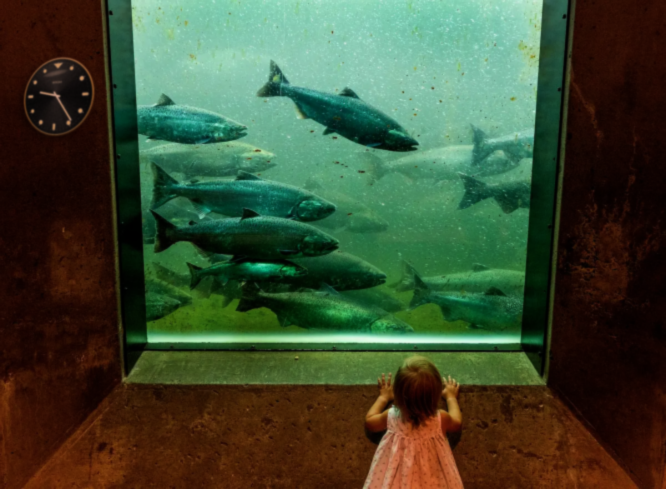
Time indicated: 9:24
